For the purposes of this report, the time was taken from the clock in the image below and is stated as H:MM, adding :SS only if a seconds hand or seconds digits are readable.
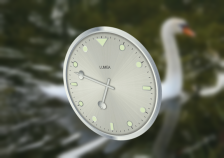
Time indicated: 6:48
